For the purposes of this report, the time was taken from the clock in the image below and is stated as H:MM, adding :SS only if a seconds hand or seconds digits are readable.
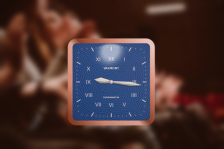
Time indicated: 9:16
